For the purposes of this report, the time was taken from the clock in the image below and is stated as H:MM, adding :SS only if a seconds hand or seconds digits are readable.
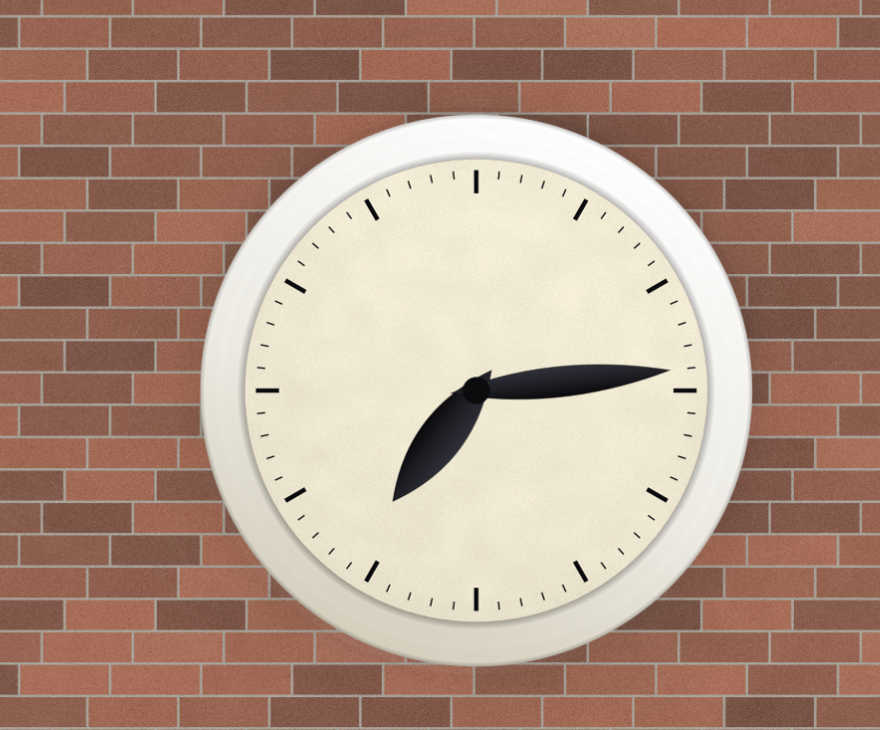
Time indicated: 7:14
